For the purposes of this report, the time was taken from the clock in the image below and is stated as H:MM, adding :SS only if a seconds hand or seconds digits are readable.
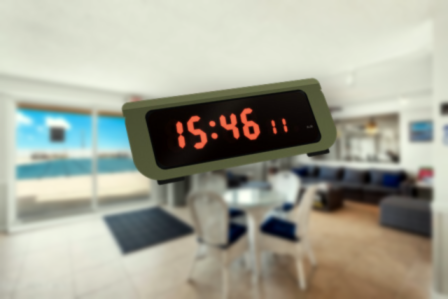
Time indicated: 15:46:11
